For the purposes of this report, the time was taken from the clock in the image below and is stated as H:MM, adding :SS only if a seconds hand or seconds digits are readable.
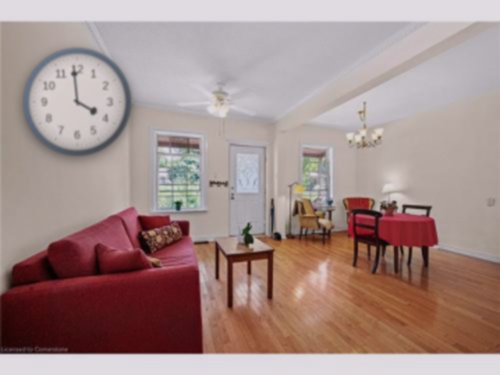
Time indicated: 3:59
